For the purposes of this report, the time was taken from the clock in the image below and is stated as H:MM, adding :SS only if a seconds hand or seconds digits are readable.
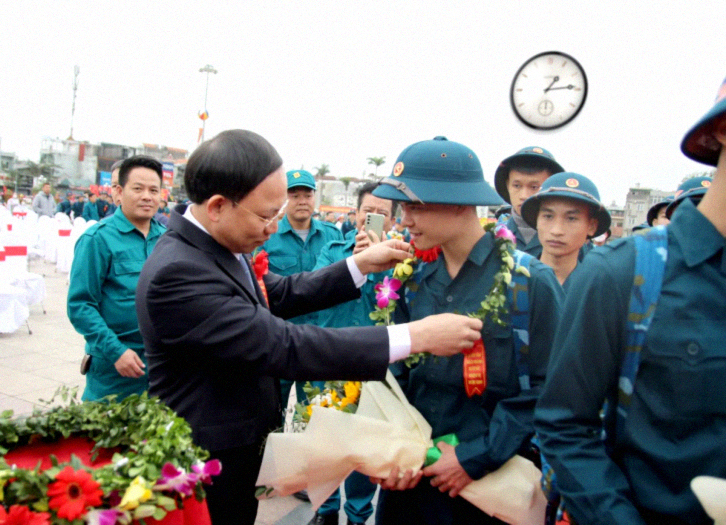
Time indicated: 1:14
